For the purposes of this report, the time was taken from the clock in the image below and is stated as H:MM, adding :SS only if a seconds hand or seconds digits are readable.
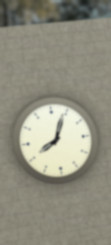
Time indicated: 8:04
